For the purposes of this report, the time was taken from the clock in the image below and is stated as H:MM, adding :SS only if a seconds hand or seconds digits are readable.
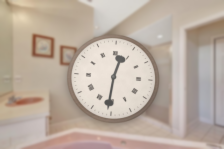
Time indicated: 12:31
